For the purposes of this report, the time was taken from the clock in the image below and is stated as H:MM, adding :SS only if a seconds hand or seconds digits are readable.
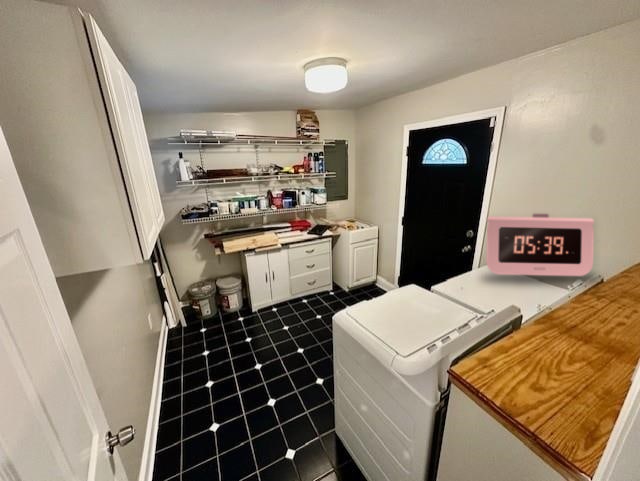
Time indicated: 5:39
